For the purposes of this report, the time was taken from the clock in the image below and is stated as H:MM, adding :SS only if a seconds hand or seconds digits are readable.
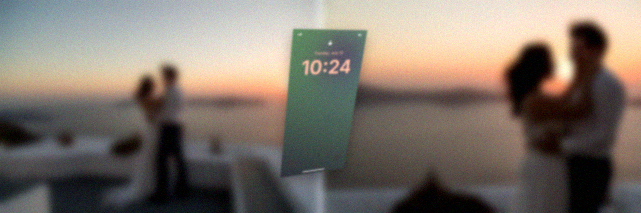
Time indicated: 10:24
